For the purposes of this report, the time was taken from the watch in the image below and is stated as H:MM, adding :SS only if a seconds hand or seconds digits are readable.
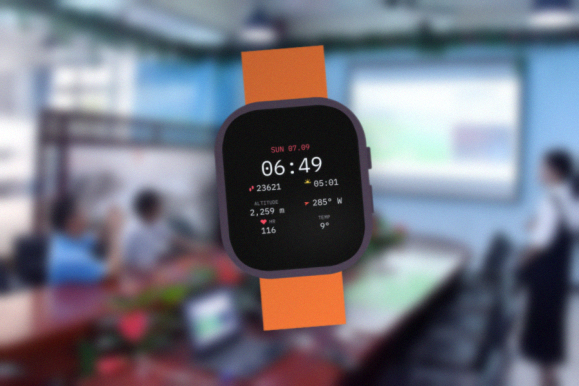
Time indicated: 6:49
